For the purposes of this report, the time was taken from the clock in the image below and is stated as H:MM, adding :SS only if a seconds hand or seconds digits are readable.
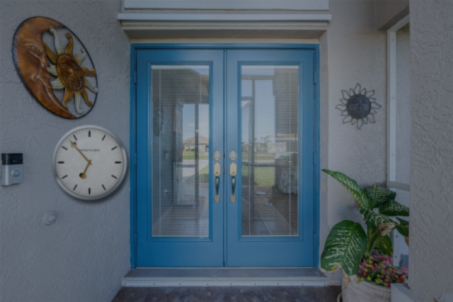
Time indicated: 6:53
